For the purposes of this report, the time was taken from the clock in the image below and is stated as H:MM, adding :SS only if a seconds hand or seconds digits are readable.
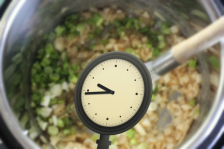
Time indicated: 9:44
